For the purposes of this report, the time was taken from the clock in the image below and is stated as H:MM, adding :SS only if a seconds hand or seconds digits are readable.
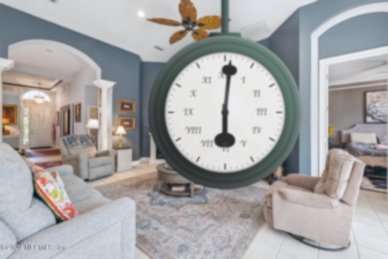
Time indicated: 6:01
